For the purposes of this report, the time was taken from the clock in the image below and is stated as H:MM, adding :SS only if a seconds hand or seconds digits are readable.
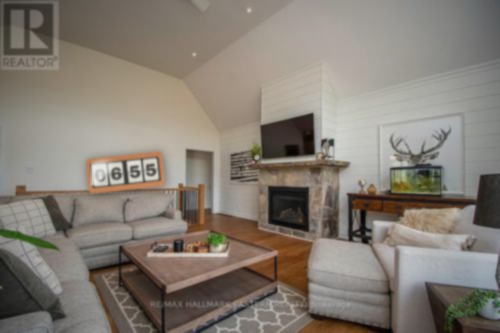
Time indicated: 6:55
